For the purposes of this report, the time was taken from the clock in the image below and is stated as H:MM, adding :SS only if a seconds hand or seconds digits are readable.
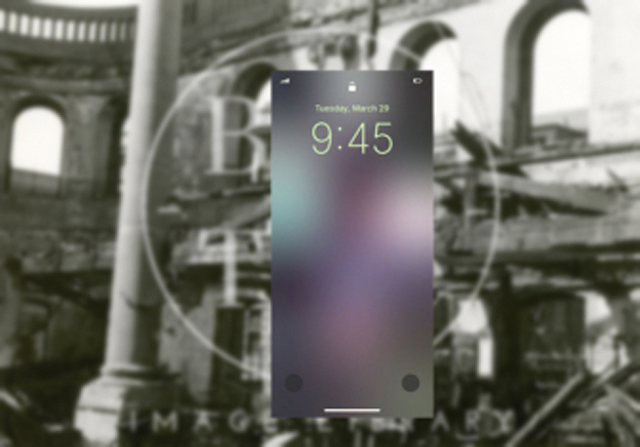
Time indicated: 9:45
